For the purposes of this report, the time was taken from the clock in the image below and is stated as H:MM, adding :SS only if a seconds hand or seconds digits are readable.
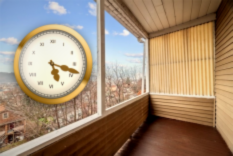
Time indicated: 5:18
